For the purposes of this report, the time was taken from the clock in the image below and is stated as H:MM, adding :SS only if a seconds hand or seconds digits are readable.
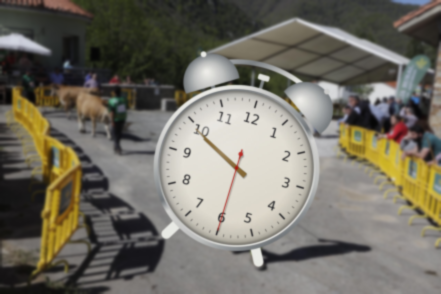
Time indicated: 9:49:30
